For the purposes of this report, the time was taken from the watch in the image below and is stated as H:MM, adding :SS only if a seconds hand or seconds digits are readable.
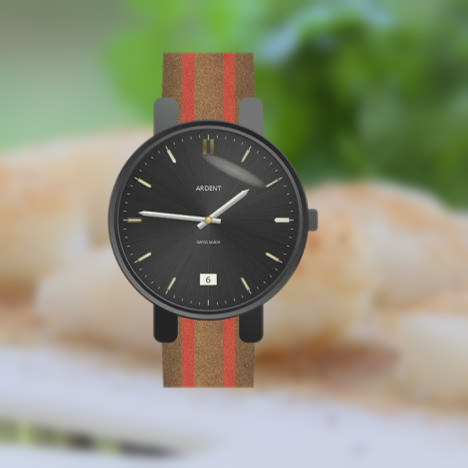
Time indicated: 1:46
